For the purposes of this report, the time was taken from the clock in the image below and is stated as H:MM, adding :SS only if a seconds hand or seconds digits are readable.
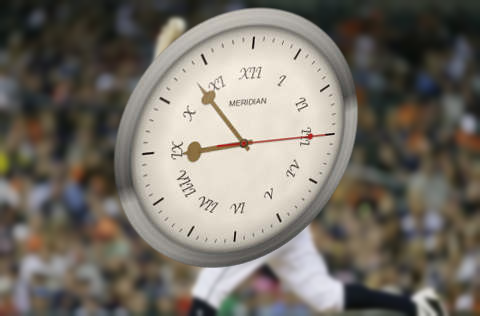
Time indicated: 8:53:15
